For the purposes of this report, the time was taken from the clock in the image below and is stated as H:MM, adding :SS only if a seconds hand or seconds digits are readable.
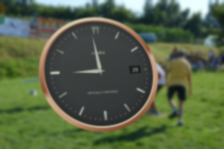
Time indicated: 8:59
